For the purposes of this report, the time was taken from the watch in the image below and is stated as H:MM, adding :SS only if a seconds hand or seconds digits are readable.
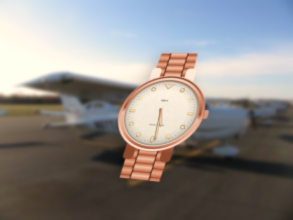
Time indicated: 5:29
